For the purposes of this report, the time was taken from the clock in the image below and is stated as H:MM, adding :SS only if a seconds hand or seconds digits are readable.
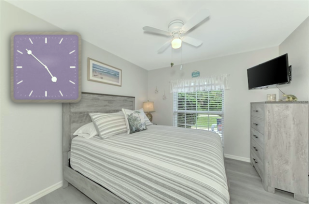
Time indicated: 4:52
